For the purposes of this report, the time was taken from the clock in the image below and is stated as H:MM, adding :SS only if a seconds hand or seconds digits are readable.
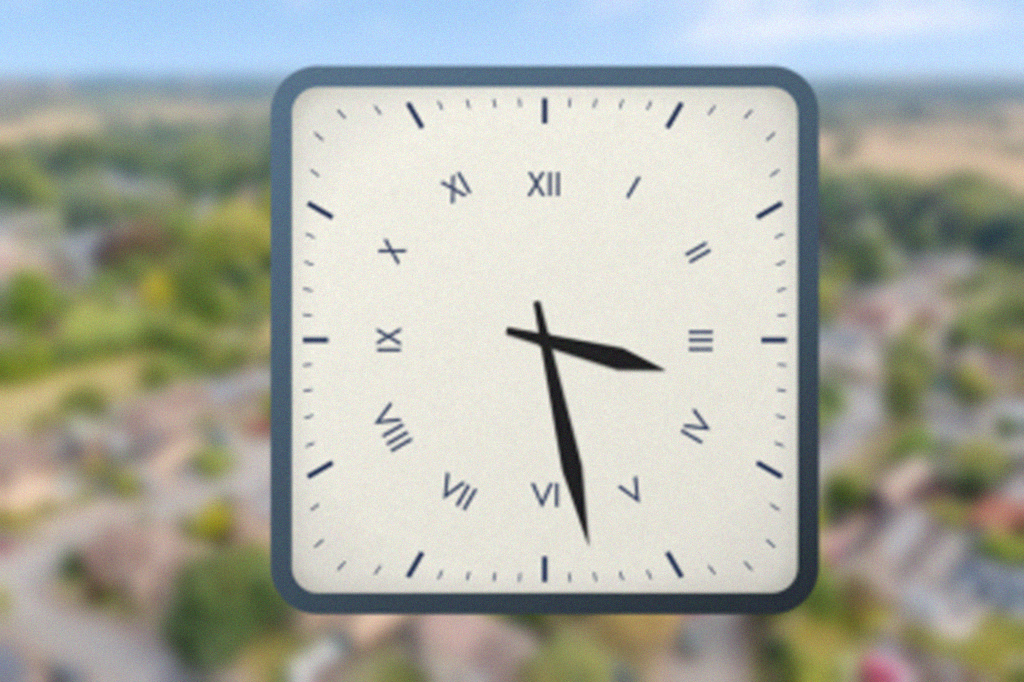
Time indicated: 3:28
